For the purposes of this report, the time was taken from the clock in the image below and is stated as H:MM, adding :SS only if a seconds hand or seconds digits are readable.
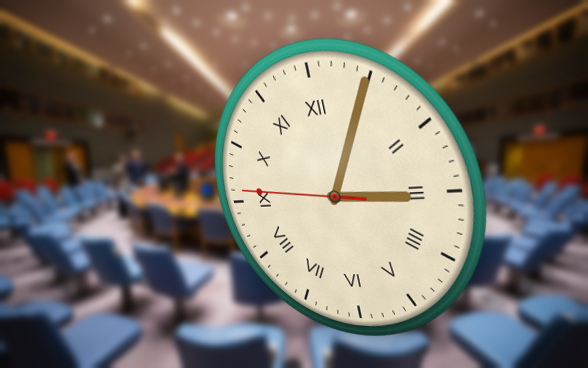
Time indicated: 3:04:46
